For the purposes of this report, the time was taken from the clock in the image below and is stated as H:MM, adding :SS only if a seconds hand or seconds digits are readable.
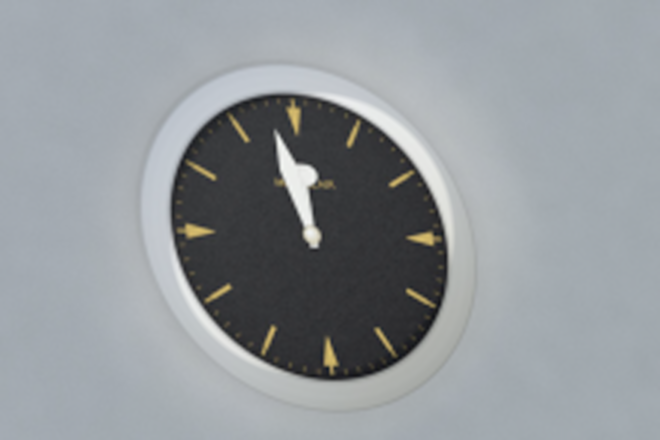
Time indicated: 11:58
